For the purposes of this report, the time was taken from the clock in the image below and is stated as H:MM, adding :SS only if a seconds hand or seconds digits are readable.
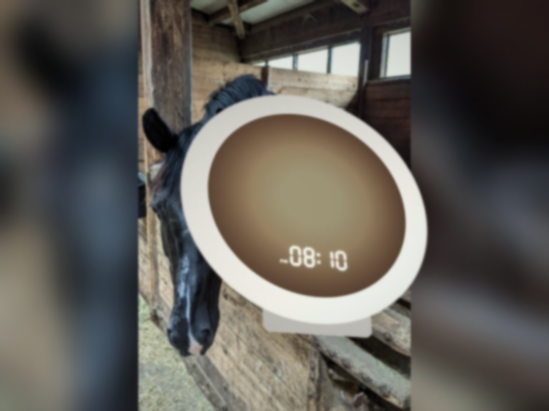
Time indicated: 8:10
